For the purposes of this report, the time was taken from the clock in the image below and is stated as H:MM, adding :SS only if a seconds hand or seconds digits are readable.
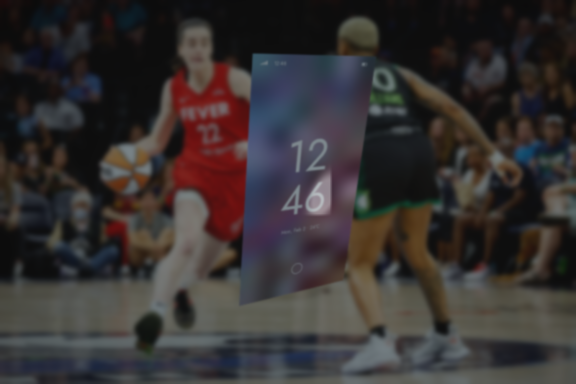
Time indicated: 12:46
